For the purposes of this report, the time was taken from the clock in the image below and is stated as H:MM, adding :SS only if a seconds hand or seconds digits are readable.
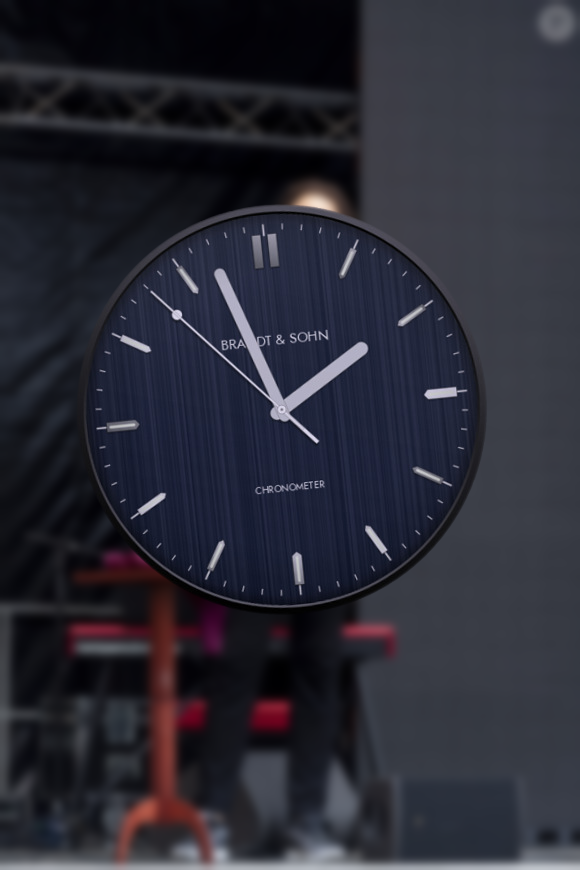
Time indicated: 1:56:53
